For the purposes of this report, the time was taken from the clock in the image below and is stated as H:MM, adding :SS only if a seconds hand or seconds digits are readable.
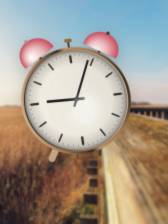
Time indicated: 9:04
